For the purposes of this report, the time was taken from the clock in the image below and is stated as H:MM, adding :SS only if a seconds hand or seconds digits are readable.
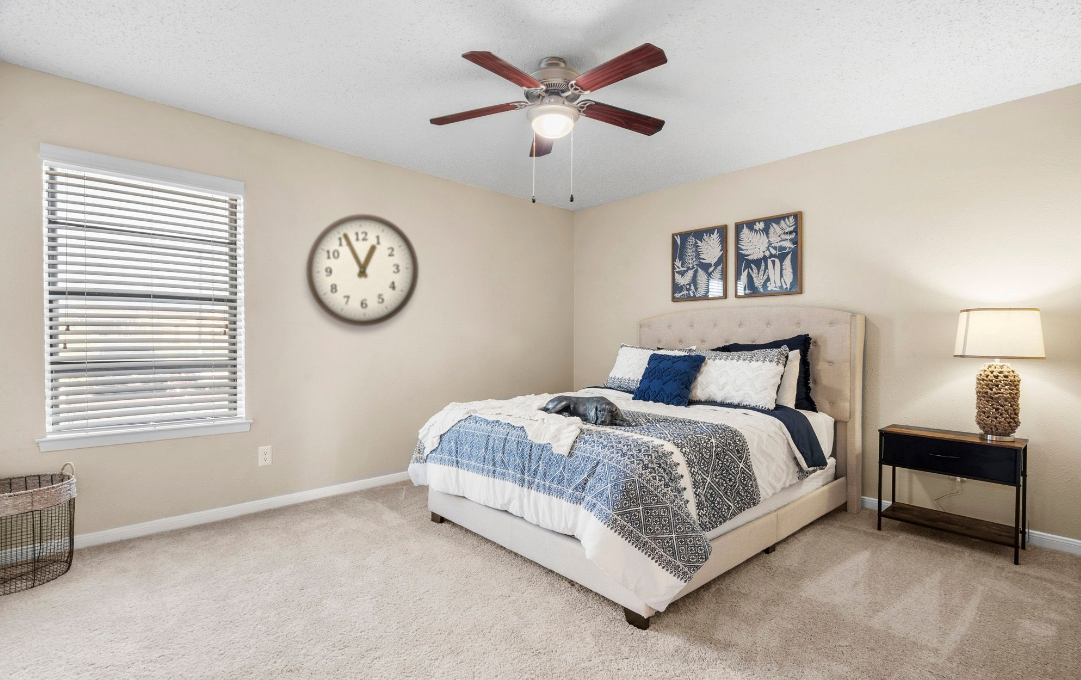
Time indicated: 12:56
